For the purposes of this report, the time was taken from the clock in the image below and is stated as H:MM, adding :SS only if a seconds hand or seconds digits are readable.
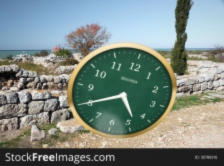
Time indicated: 4:40
